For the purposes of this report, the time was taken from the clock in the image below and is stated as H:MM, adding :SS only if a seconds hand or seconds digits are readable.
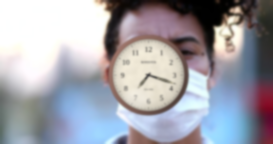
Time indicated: 7:18
